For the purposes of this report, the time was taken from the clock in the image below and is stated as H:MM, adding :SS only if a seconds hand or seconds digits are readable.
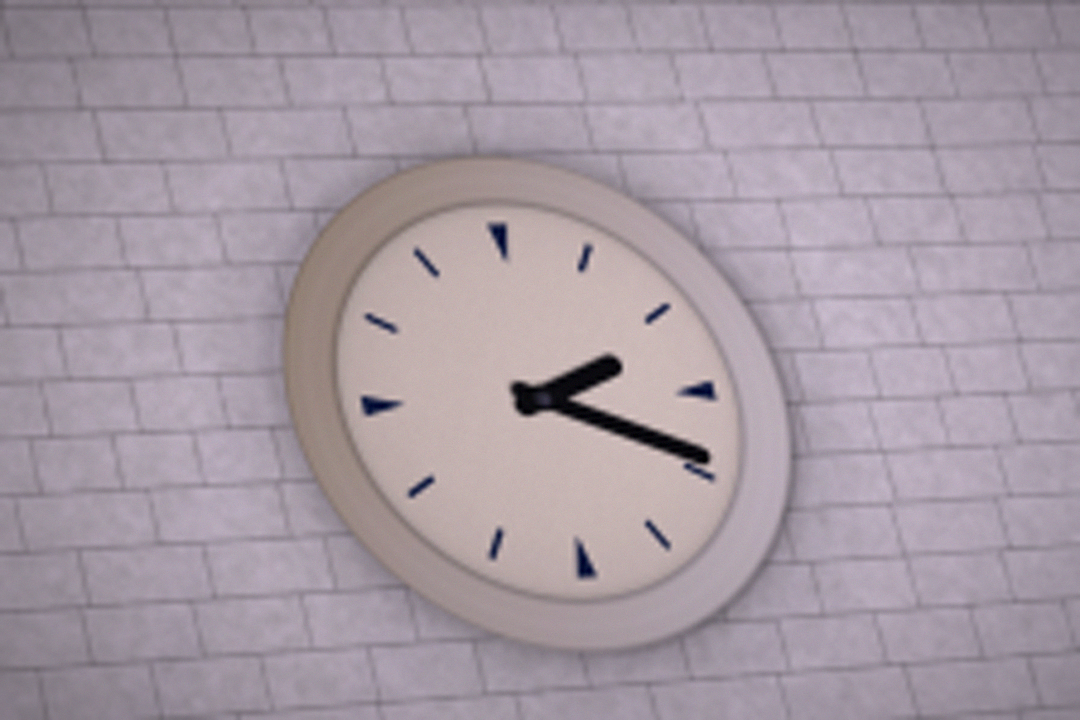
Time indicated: 2:19
